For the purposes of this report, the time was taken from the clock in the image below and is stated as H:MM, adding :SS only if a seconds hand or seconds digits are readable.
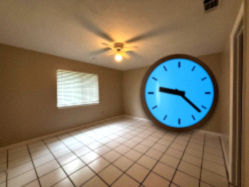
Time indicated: 9:22
